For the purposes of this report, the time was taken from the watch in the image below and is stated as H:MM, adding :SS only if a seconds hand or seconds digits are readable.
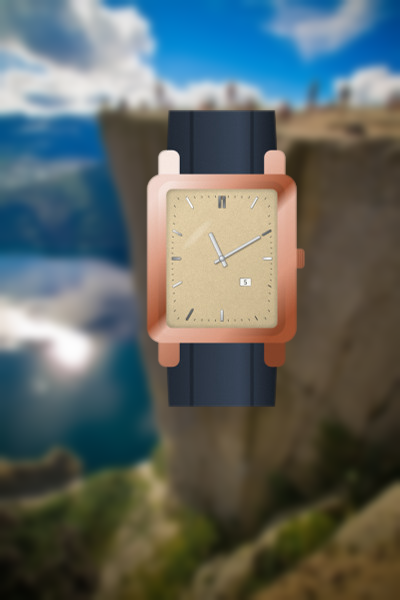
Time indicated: 11:10
